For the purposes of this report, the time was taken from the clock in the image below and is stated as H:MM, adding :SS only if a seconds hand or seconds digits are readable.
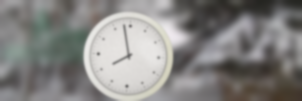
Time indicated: 7:58
